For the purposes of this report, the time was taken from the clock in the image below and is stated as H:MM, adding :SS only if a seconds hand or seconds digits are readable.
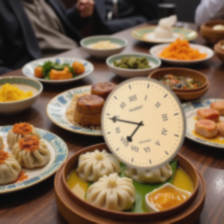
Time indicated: 7:49
